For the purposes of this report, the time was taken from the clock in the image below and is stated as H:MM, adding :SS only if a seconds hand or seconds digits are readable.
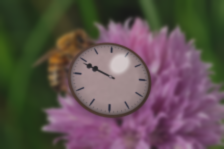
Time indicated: 9:49
